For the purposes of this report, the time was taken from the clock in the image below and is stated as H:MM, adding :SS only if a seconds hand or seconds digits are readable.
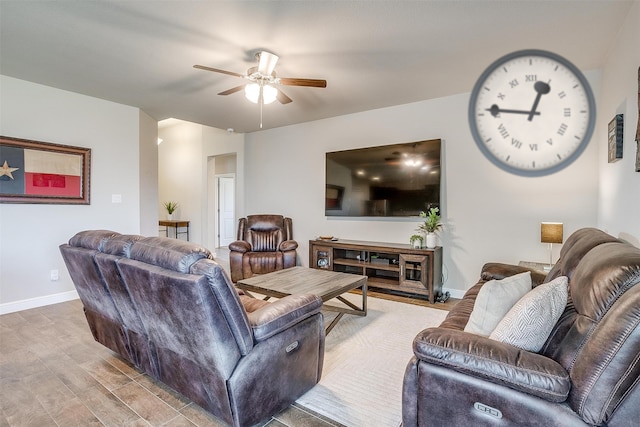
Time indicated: 12:46
